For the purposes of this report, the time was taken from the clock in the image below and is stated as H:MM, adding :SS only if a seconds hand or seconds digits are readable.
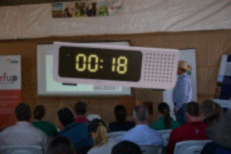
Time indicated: 0:18
